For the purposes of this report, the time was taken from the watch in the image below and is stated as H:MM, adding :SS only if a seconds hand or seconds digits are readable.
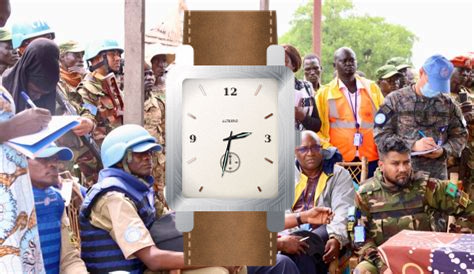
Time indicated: 2:32
